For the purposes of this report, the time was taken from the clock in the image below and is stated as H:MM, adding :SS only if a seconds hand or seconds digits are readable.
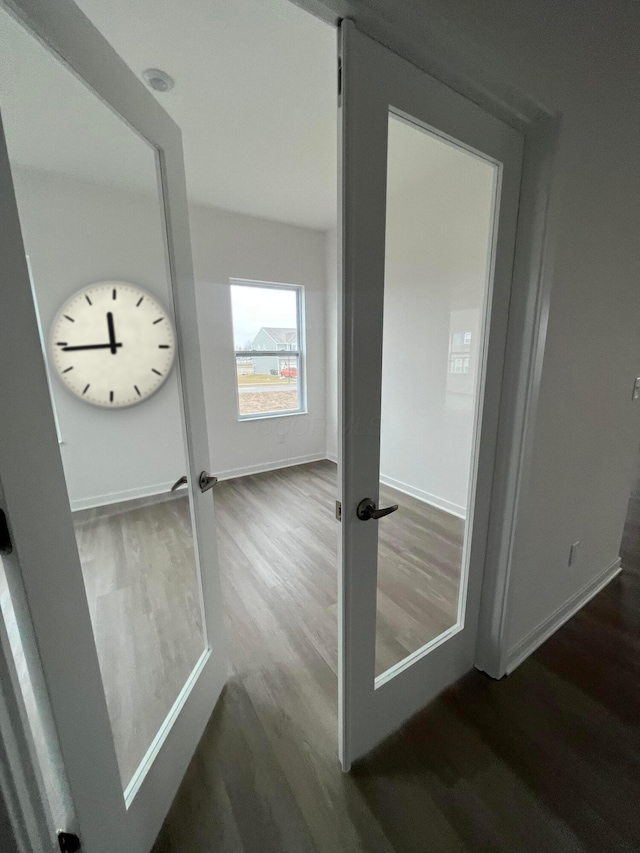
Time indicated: 11:44
